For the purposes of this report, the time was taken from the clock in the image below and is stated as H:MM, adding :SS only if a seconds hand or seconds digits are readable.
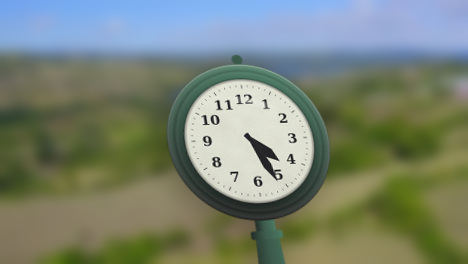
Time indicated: 4:26
